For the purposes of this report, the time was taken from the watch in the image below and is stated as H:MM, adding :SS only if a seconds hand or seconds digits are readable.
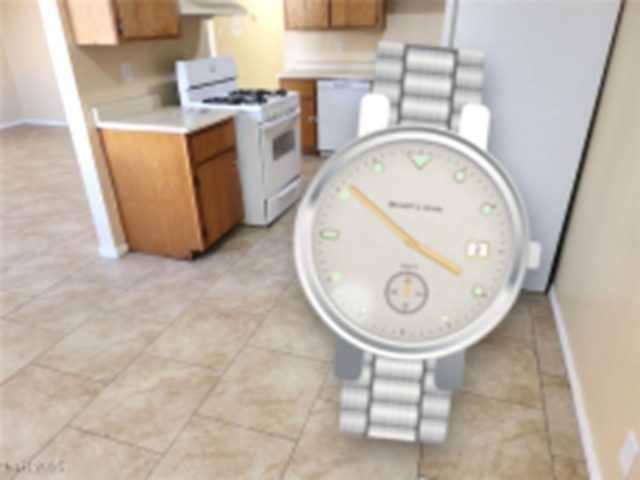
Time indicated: 3:51
